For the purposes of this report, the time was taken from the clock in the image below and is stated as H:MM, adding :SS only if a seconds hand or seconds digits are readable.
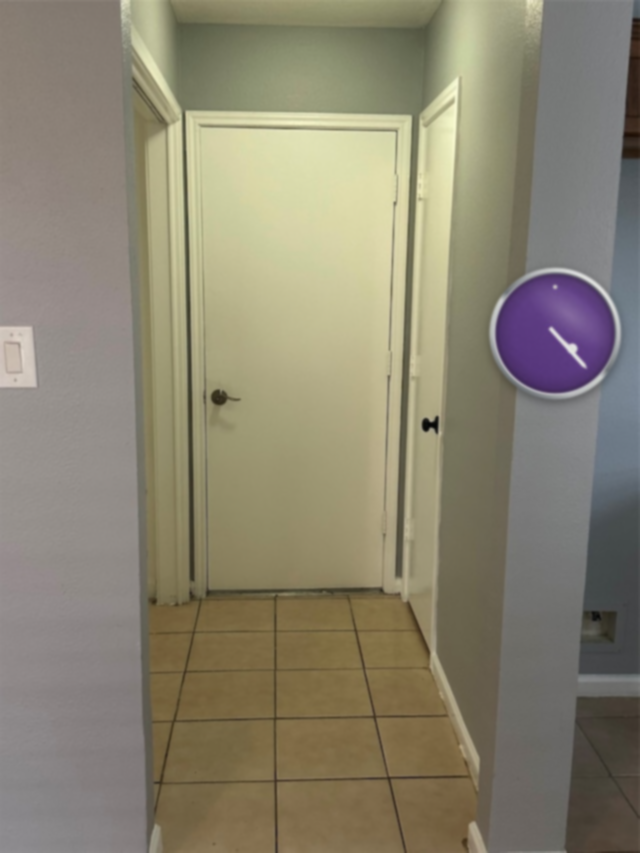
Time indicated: 4:23
